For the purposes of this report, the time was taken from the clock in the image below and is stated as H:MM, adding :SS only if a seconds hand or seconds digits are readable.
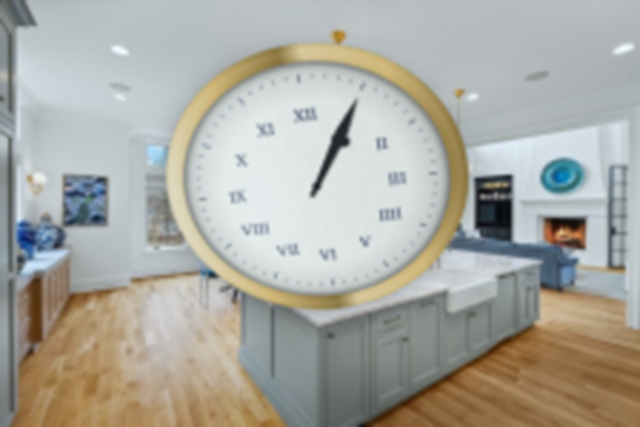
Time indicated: 1:05
